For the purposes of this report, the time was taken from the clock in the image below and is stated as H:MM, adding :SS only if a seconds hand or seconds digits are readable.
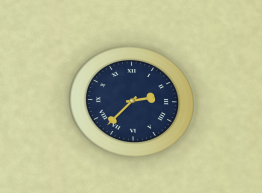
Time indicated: 2:37
